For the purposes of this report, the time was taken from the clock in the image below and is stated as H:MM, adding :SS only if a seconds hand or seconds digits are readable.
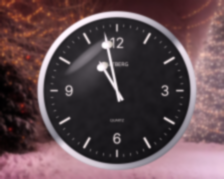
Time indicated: 10:58
